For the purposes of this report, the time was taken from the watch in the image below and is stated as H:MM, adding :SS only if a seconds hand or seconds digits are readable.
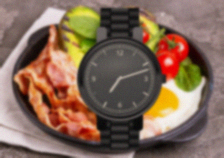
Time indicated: 7:12
